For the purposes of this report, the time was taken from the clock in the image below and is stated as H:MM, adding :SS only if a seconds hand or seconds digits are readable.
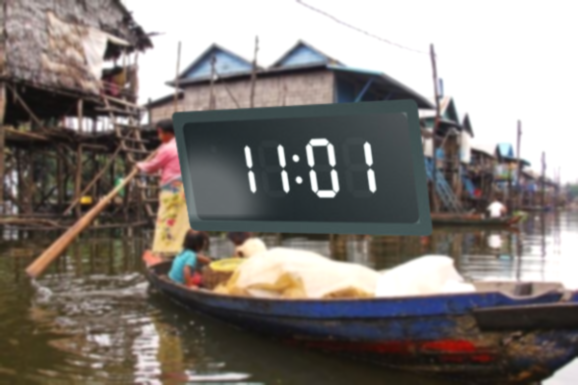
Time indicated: 11:01
